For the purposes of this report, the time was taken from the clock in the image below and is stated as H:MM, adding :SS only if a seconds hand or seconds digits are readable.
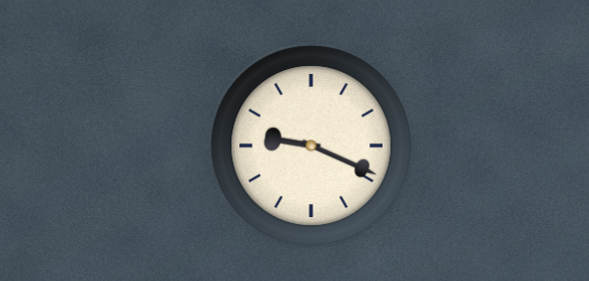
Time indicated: 9:19
